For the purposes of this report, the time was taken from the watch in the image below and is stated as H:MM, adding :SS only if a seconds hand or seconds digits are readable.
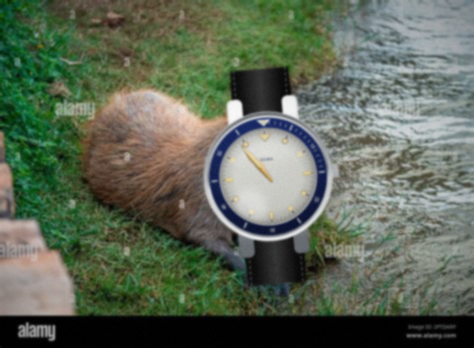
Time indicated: 10:54
